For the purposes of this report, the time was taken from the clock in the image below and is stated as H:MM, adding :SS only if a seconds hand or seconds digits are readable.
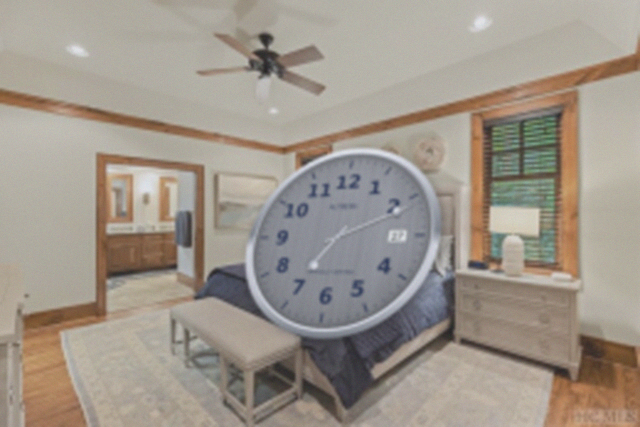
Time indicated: 7:11
